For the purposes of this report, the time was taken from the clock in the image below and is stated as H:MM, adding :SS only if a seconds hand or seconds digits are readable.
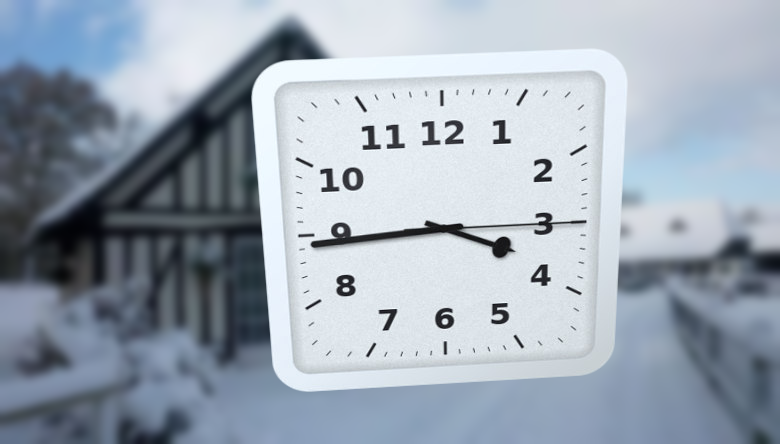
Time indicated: 3:44:15
